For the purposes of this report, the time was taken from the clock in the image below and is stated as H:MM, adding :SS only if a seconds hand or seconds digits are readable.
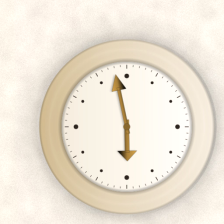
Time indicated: 5:58
